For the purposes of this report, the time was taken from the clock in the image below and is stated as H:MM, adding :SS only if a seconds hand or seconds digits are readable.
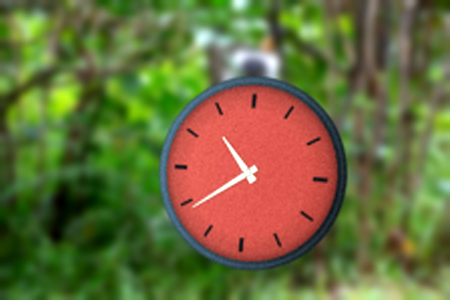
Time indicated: 10:39
